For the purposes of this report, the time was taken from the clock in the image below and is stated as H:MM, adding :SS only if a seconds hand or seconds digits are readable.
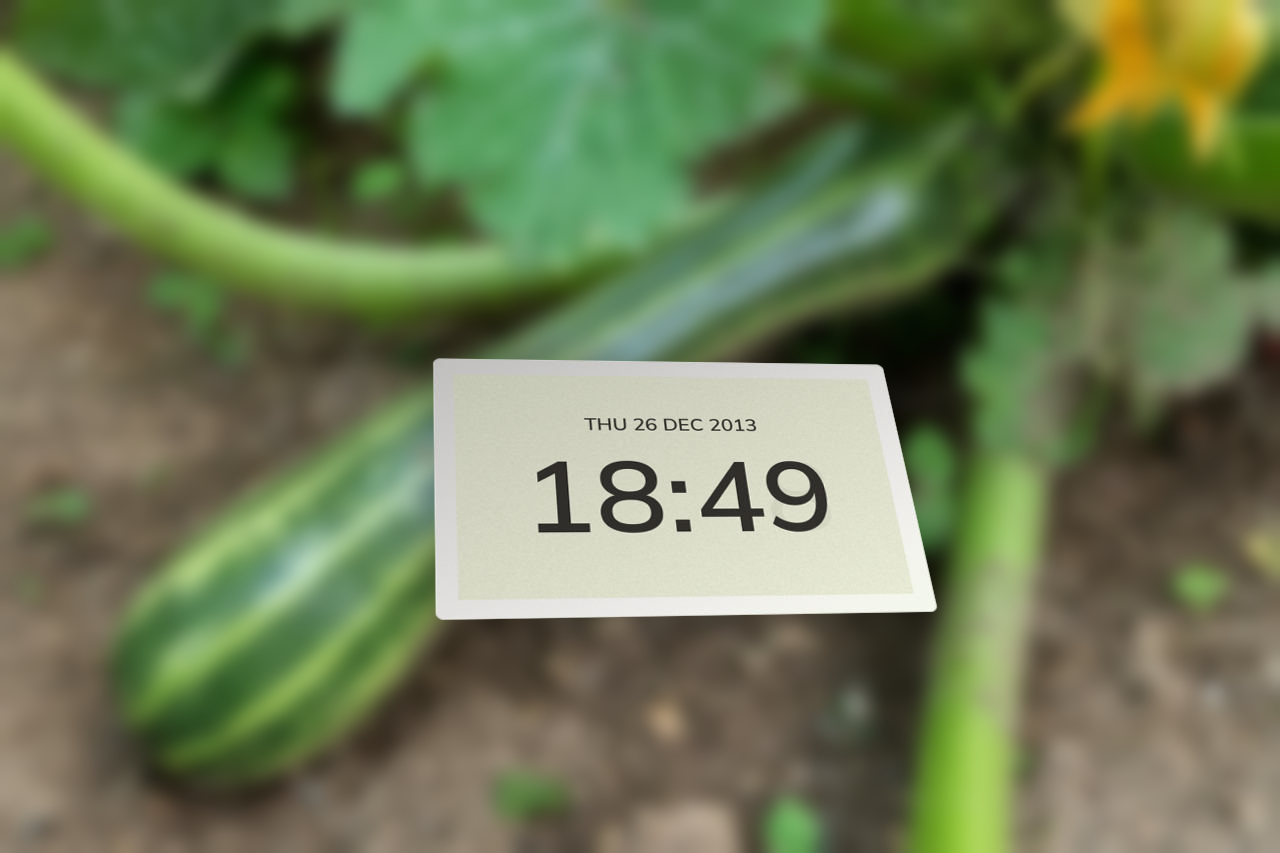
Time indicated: 18:49
